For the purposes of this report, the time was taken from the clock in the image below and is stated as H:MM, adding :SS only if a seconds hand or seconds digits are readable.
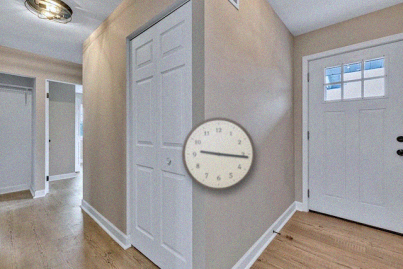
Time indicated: 9:16
